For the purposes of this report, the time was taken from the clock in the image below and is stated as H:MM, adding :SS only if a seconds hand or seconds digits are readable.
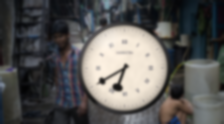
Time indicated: 6:40
